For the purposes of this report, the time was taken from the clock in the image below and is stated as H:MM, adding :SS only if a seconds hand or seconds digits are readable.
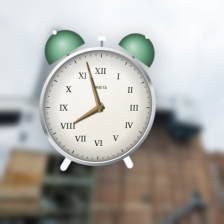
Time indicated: 7:57
